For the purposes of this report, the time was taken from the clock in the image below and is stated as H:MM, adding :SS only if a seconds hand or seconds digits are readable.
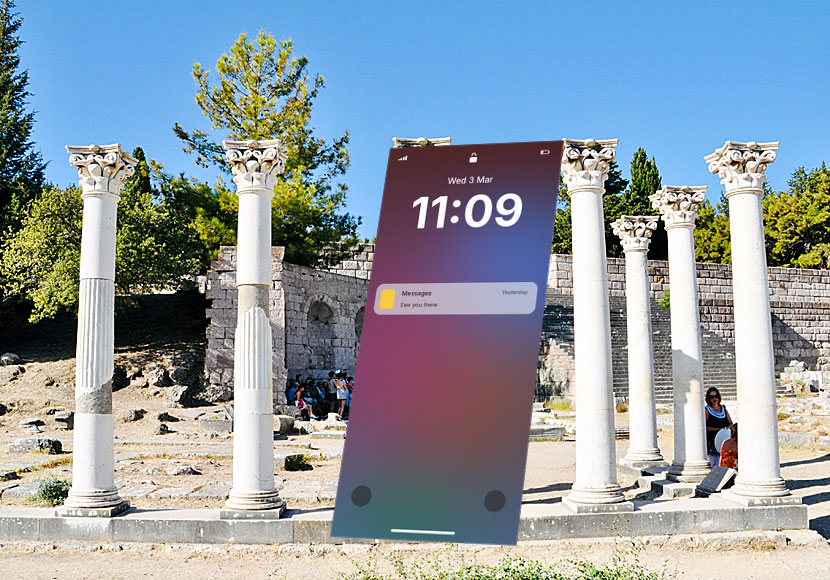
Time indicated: 11:09
